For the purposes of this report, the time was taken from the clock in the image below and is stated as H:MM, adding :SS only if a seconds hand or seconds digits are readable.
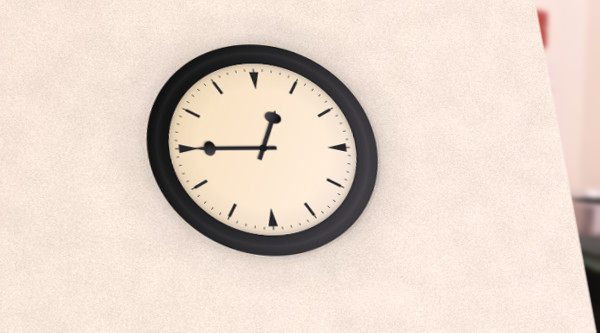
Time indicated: 12:45
